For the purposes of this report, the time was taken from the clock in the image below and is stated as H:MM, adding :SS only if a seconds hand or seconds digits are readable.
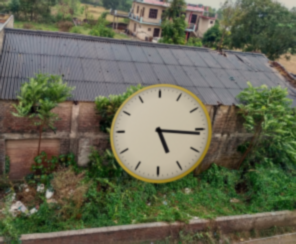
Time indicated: 5:16
